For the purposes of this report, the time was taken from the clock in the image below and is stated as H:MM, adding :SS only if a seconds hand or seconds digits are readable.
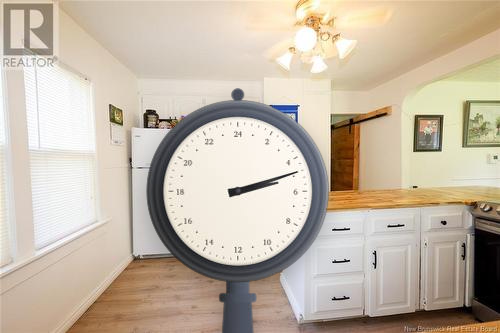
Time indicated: 5:12
